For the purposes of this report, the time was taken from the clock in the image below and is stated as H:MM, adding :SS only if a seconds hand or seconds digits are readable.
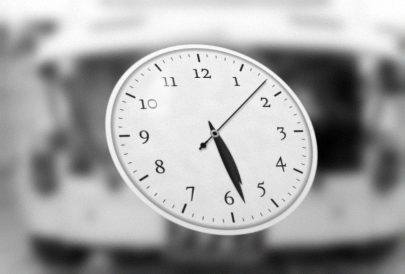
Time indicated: 5:28:08
